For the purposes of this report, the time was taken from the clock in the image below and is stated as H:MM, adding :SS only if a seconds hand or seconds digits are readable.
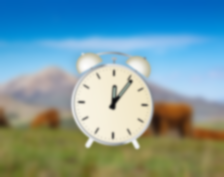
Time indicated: 12:06
